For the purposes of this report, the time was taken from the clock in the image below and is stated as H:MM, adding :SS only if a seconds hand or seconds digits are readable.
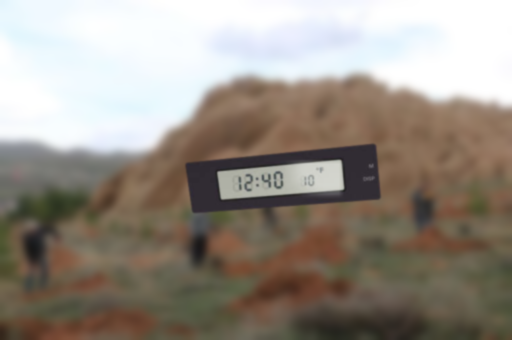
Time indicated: 12:40
